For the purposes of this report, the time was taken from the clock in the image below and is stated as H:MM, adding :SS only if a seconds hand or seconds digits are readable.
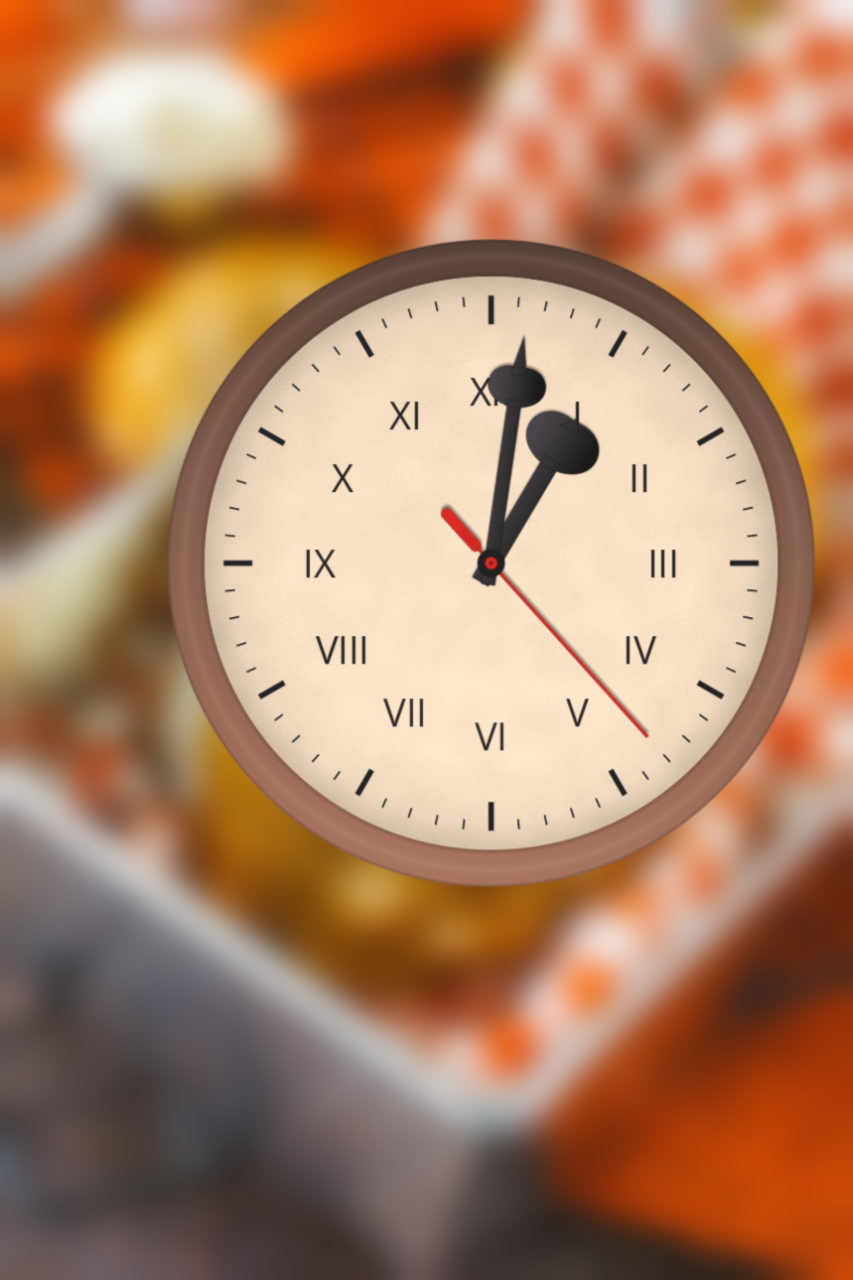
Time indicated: 1:01:23
